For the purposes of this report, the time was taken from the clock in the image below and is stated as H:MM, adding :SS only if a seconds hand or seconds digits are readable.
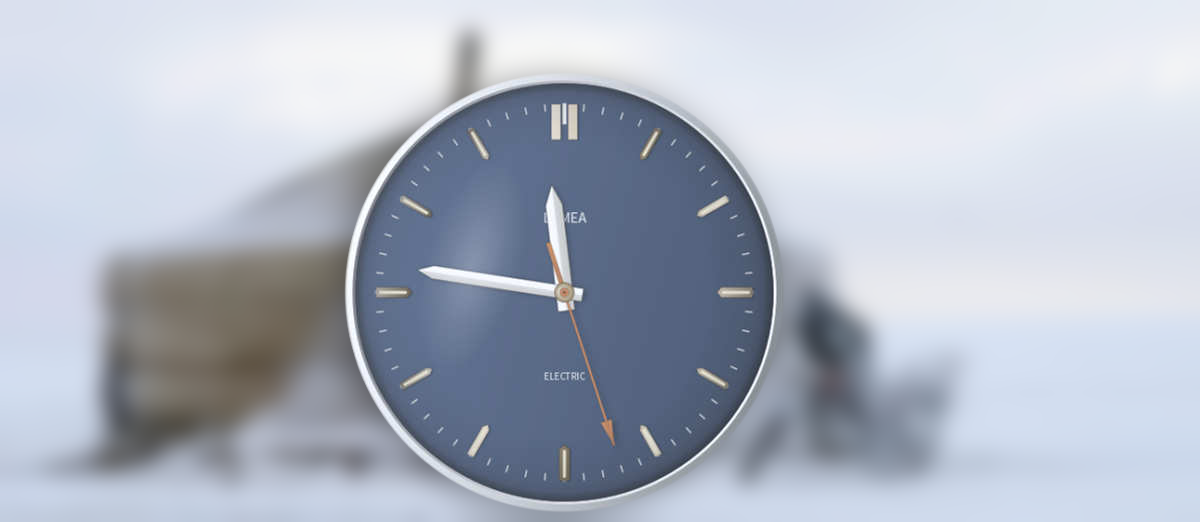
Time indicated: 11:46:27
